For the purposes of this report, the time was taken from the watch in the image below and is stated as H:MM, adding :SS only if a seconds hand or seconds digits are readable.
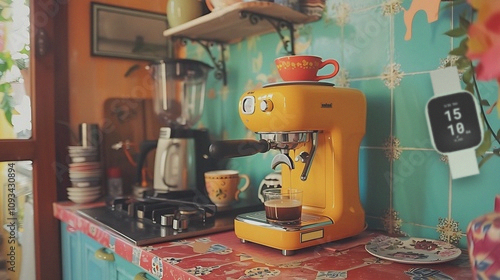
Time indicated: 15:10
